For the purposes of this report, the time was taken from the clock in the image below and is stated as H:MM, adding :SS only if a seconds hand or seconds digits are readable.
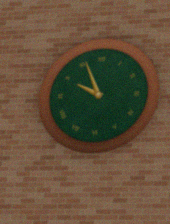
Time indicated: 9:56
